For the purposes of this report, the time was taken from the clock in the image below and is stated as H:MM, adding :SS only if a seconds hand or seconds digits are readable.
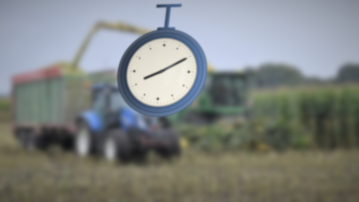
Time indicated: 8:10
